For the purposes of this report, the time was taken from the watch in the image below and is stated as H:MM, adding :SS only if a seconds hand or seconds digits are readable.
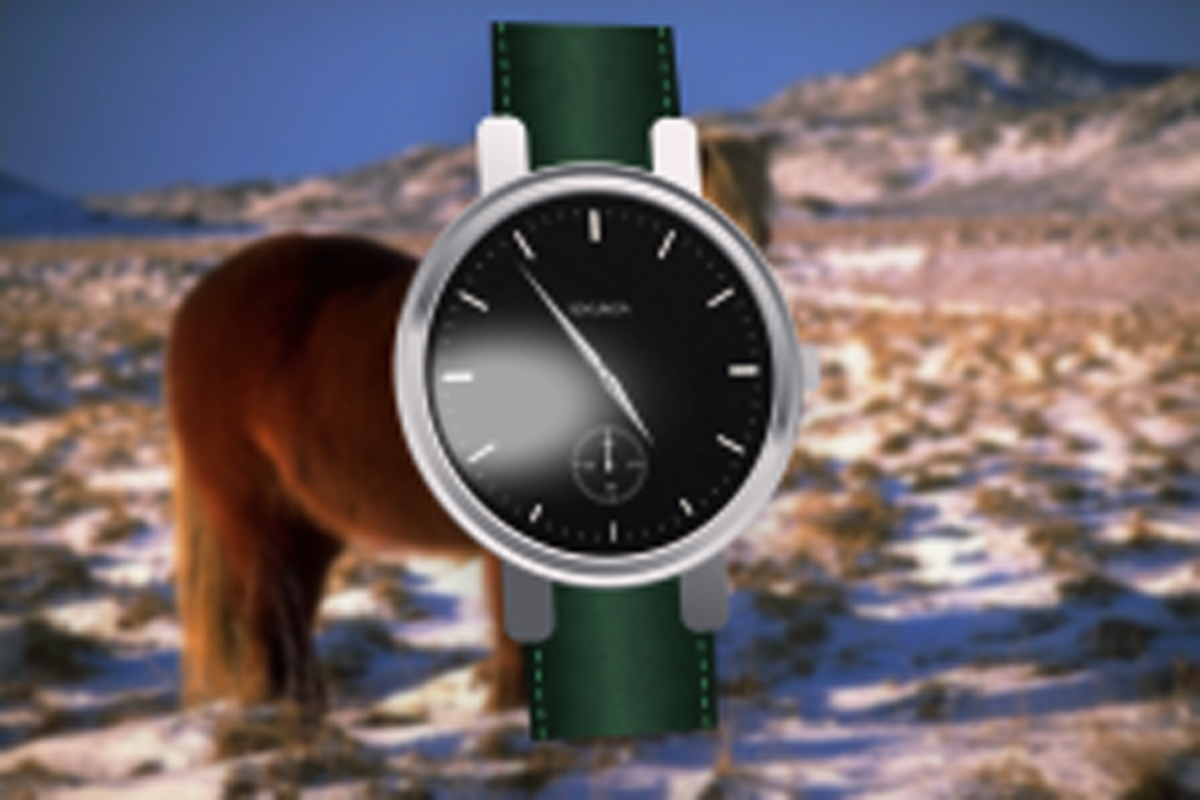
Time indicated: 4:54
